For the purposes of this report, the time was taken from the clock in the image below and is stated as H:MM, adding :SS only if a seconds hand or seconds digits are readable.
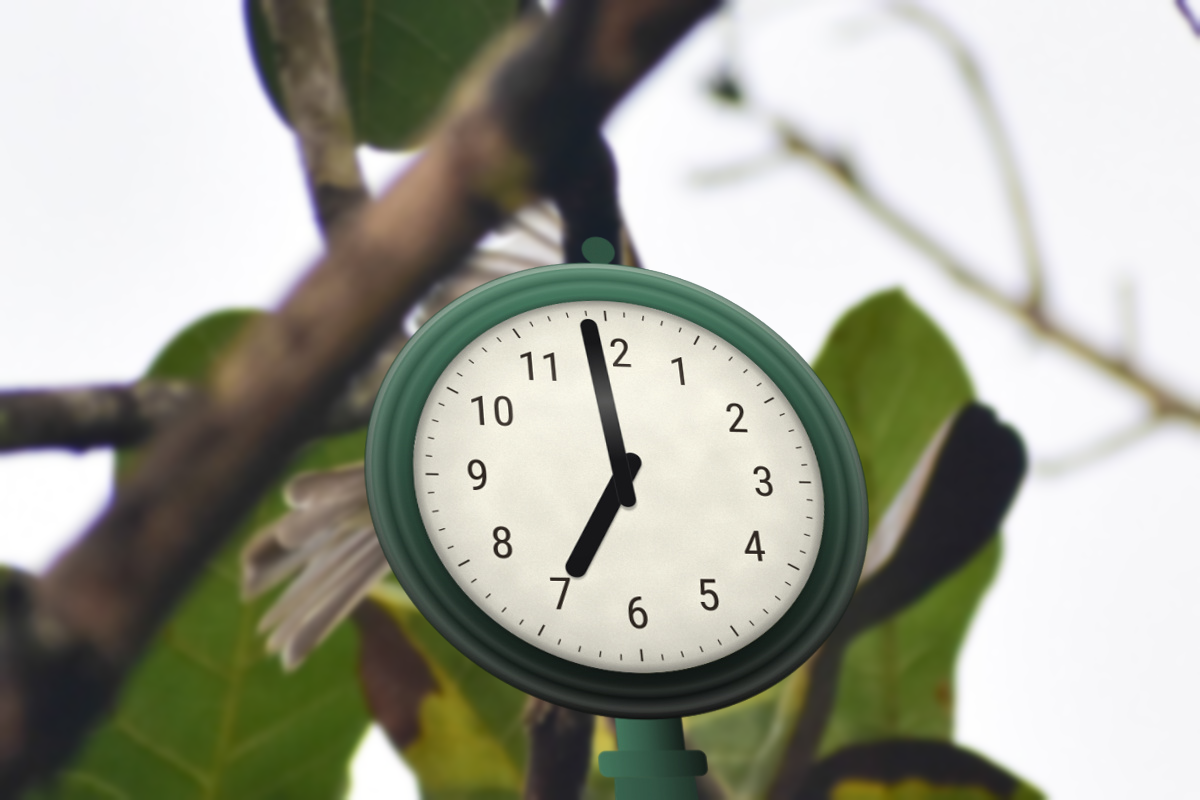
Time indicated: 6:59
